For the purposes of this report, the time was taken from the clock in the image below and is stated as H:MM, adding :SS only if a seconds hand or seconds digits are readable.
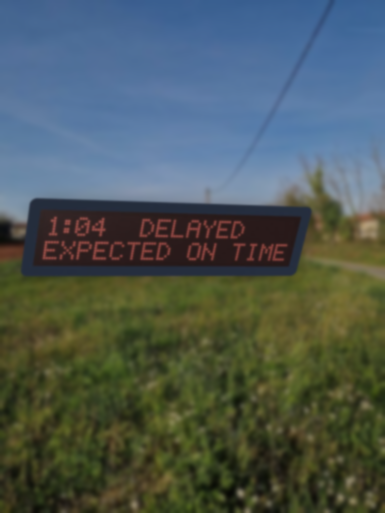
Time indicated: 1:04
